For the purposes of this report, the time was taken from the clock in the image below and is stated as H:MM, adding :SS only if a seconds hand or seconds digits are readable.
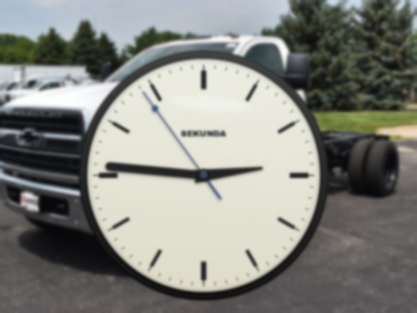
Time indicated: 2:45:54
